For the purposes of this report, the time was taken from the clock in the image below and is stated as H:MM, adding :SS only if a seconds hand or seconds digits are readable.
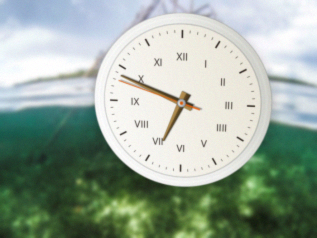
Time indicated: 6:48:48
